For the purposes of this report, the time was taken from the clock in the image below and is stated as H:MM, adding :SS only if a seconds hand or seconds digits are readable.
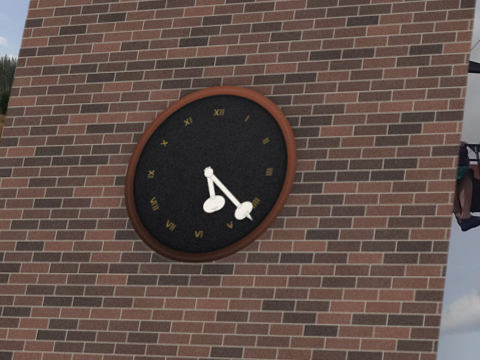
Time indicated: 5:22
